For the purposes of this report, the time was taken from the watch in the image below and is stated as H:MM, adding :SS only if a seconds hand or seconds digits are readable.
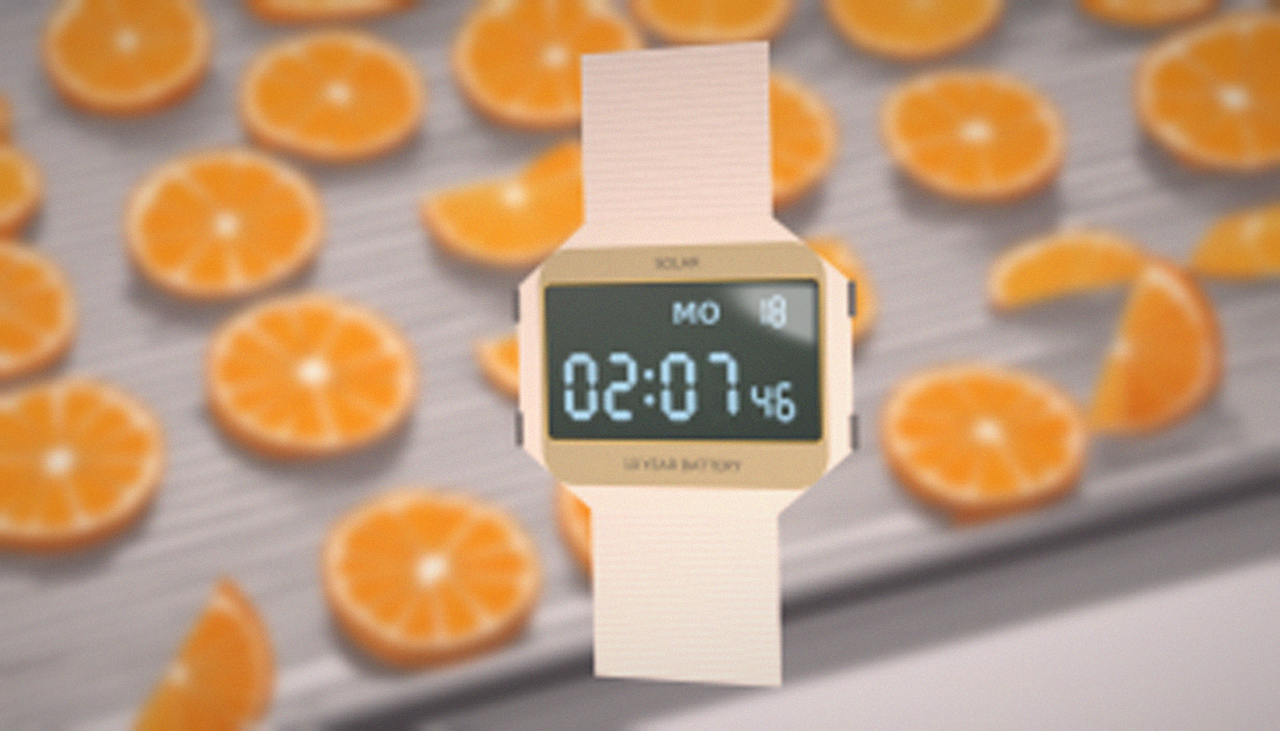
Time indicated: 2:07:46
